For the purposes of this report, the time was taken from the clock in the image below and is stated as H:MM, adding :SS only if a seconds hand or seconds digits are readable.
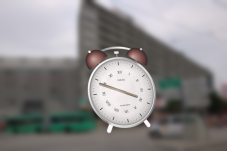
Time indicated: 3:49
